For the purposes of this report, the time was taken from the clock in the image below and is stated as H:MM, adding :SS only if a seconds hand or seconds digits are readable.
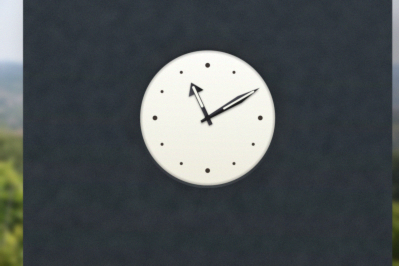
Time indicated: 11:10
